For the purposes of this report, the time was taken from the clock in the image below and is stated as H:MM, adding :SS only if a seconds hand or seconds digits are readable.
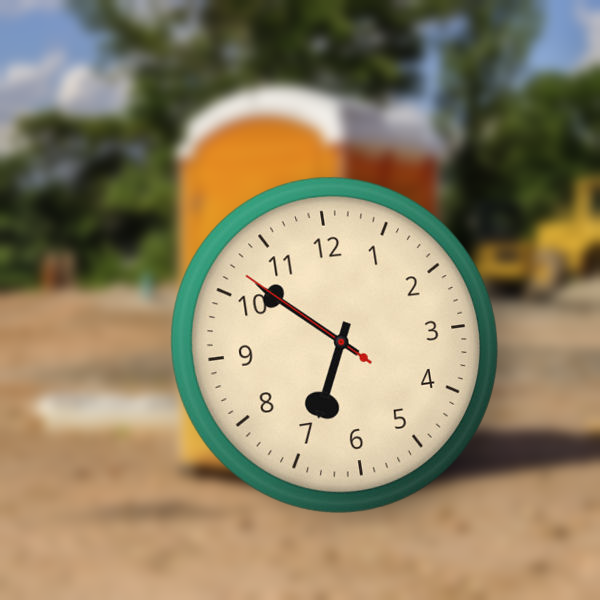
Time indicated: 6:51:52
